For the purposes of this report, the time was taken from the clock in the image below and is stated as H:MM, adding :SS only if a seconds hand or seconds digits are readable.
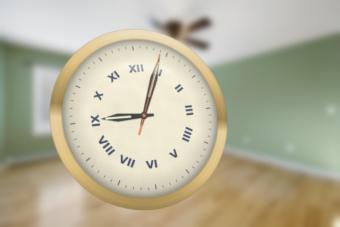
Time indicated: 9:04:04
